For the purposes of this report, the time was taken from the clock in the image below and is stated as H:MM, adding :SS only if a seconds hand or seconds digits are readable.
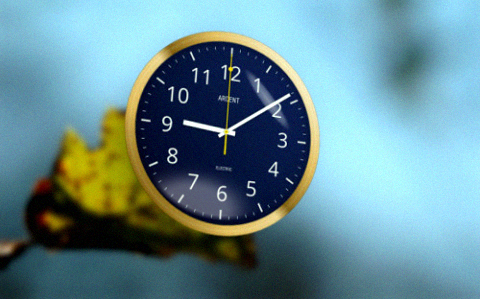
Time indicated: 9:09:00
